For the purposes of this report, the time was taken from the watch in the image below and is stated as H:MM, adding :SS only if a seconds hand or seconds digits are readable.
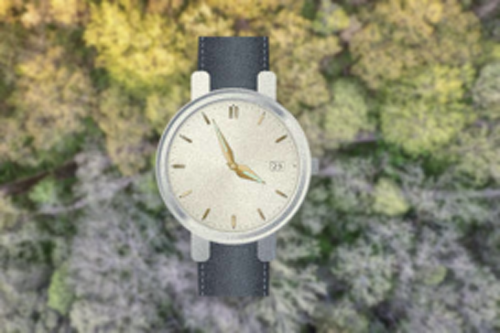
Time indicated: 3:56
